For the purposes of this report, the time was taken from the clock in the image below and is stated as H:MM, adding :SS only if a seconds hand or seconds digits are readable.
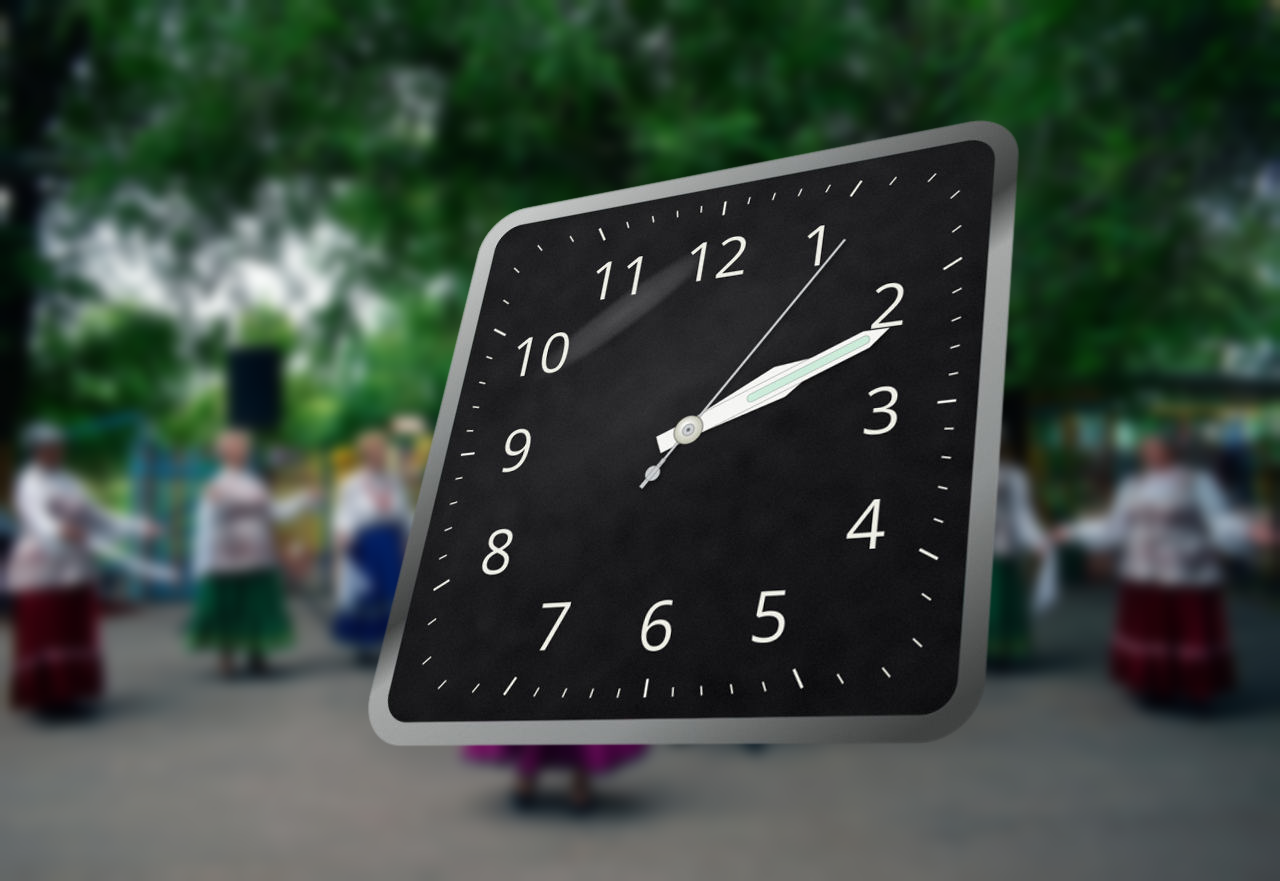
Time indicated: 2:11:06
